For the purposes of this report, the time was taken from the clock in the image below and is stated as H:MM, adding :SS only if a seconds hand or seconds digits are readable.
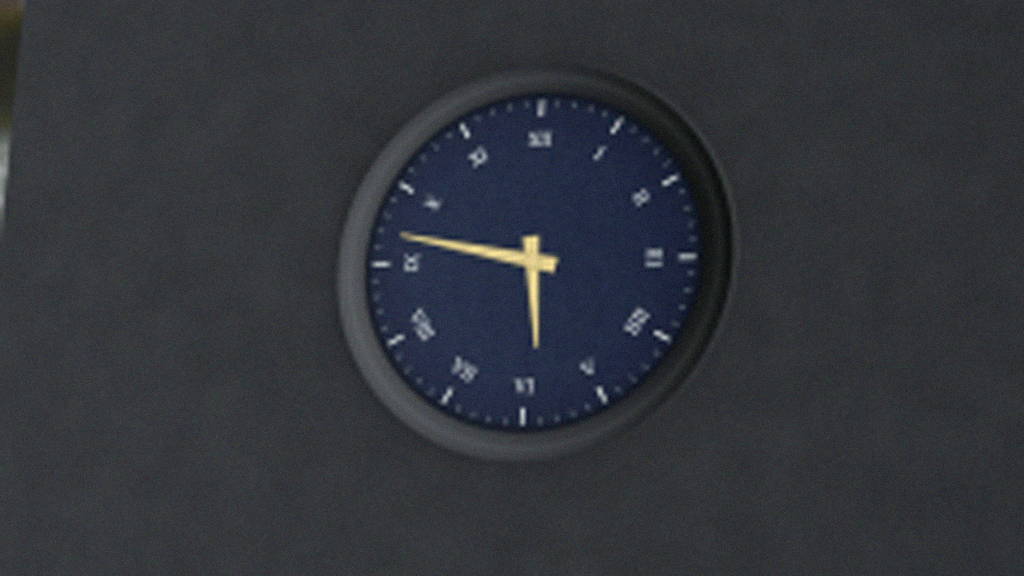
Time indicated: 5:47
